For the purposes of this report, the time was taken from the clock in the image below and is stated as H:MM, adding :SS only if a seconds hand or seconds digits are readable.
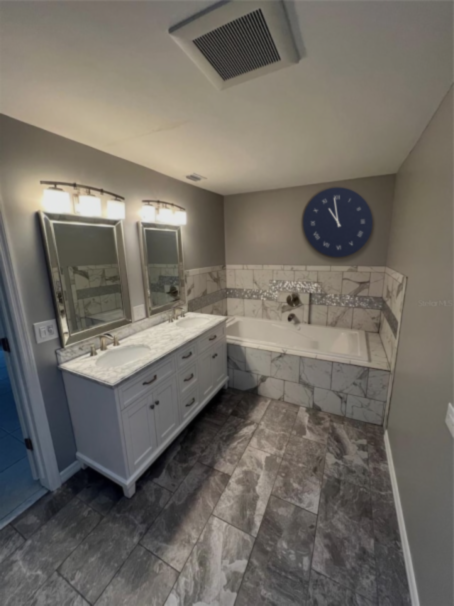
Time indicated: 10:59
